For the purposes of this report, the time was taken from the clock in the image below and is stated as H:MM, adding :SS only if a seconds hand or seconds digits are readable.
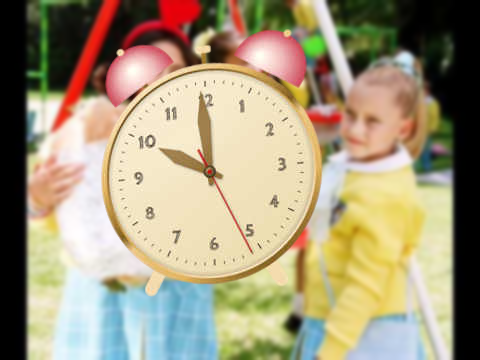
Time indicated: 9:59:26
